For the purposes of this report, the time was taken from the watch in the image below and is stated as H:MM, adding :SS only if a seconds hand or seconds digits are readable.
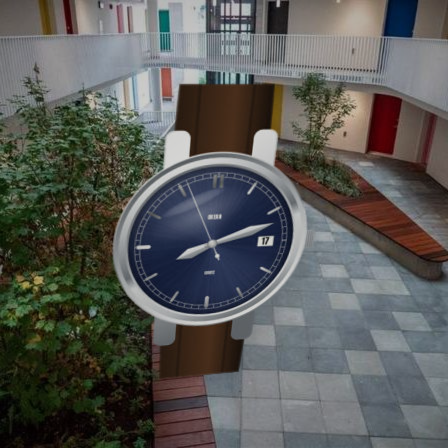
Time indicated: 8:11:56
